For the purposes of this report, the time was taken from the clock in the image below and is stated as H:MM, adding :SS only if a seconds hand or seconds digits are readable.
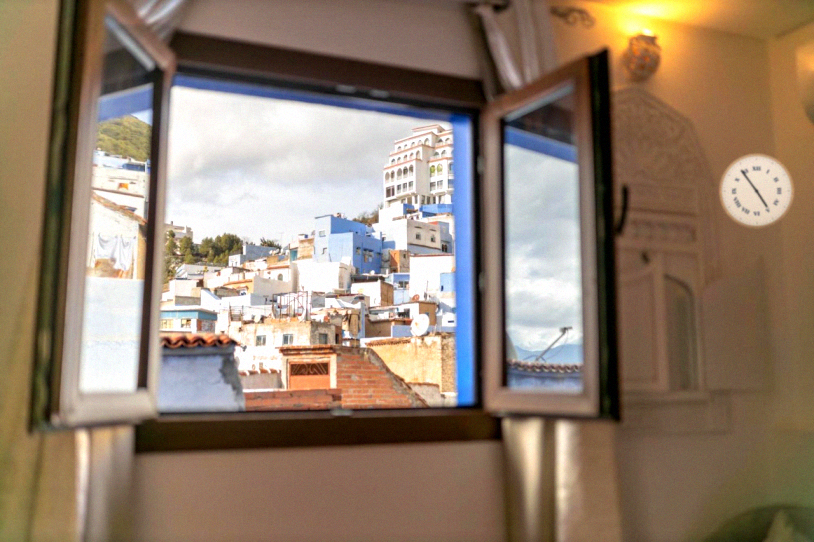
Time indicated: 4:54
